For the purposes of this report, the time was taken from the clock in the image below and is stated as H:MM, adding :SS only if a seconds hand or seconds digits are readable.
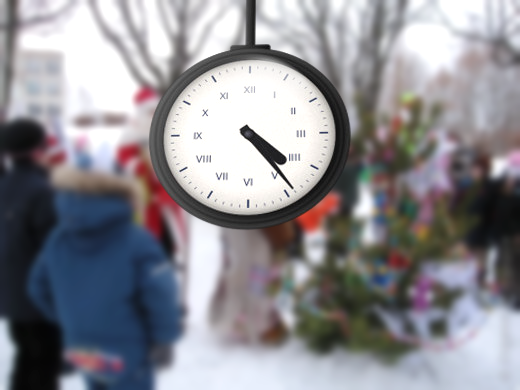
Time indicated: 4:24
